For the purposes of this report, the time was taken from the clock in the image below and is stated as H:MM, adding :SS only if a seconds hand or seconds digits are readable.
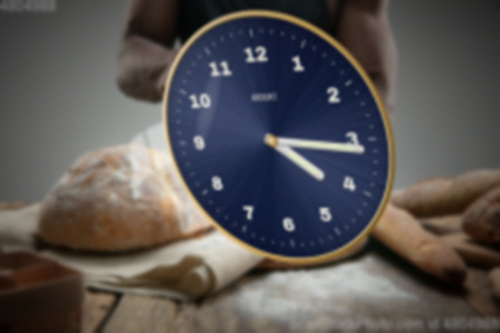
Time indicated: 4:16
